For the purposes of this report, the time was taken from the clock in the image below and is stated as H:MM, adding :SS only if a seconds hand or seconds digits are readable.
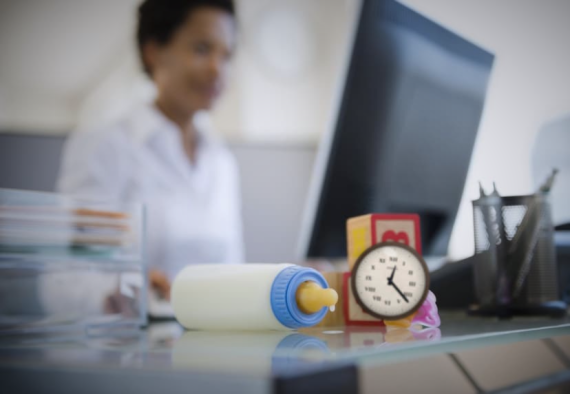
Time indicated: 12:22
